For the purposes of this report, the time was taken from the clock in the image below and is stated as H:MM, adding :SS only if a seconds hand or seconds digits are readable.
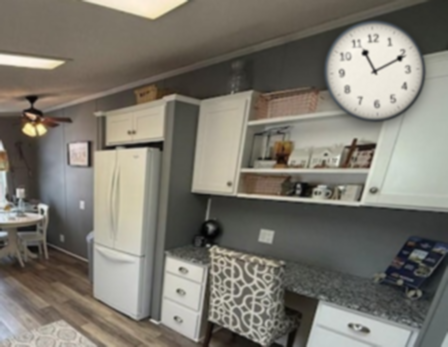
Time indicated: 11:11
